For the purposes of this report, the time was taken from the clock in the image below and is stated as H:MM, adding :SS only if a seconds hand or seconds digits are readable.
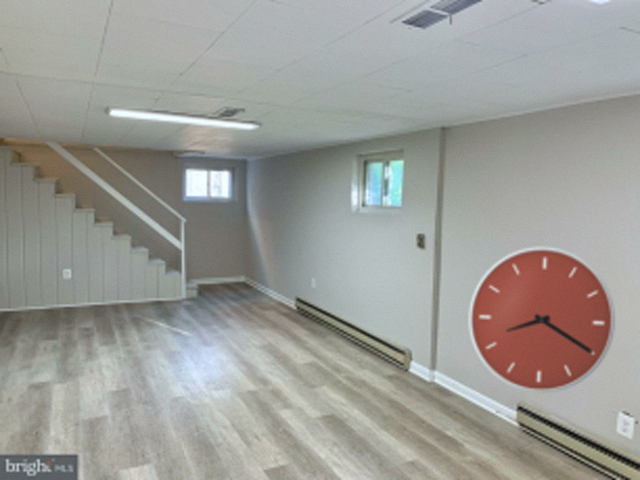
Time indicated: 8:20
